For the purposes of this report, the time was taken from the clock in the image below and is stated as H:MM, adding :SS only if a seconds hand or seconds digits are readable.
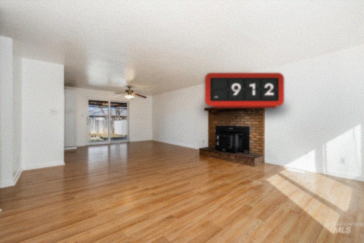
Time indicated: 9:12
